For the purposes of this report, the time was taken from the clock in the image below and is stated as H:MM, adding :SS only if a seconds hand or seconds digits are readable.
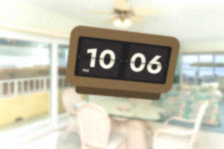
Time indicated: 10:06
